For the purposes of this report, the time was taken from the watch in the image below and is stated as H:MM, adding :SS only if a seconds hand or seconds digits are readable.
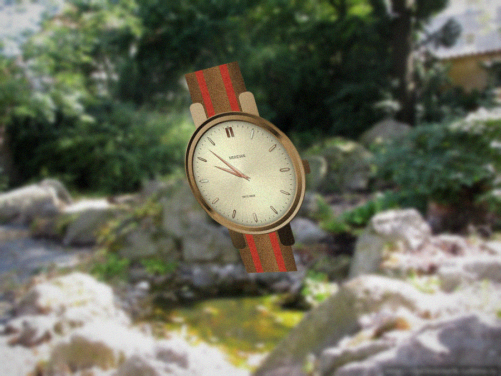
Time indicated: 9:53
